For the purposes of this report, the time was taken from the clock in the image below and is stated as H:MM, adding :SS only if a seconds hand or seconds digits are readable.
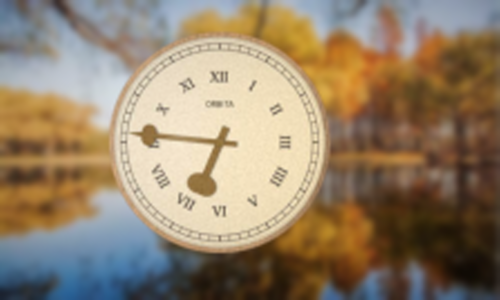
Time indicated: 6:46
